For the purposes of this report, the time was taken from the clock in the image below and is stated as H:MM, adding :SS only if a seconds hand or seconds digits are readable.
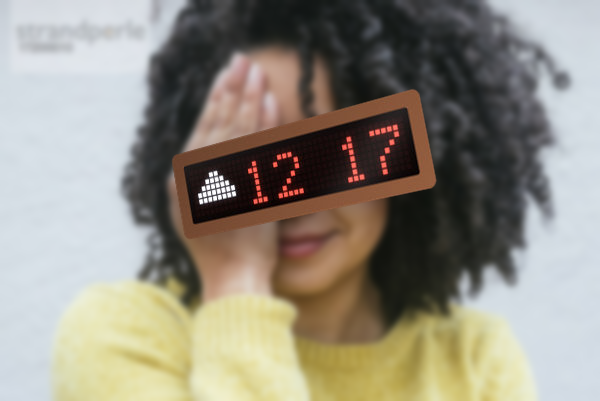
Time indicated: 12:17
